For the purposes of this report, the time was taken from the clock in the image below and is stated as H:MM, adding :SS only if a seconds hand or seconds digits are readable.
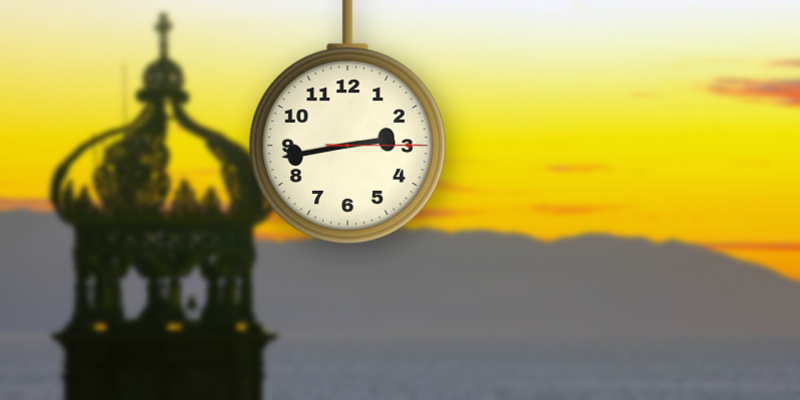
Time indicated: 2:43:15
